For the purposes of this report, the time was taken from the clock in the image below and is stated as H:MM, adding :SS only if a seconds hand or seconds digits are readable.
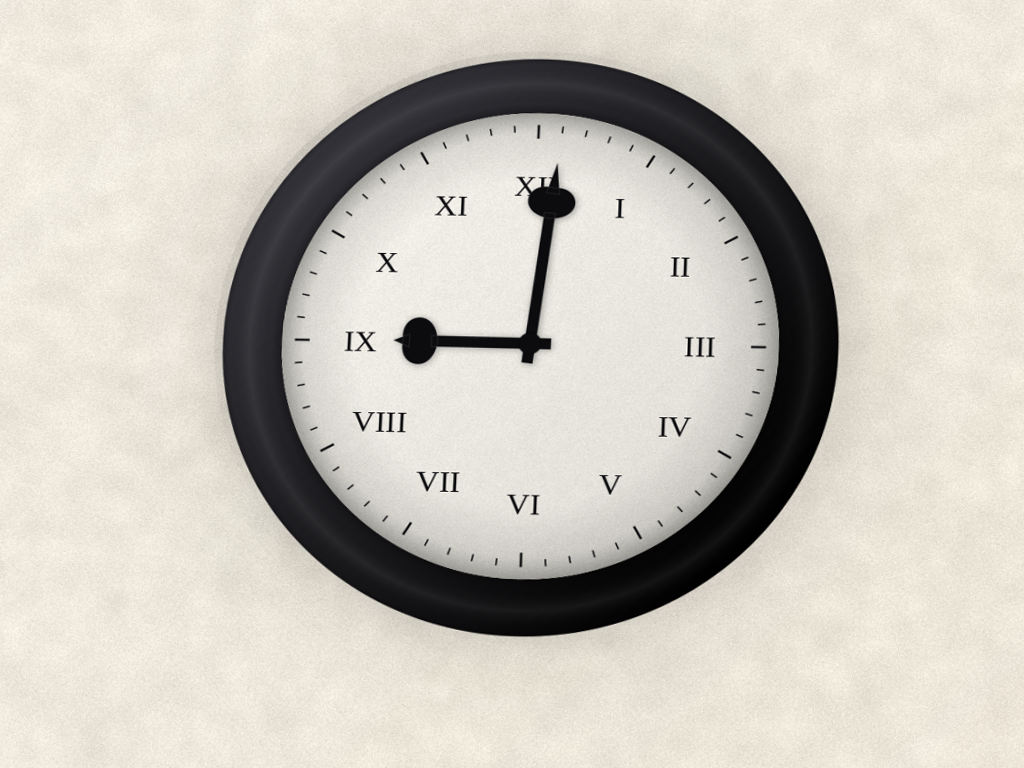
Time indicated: 9:01
